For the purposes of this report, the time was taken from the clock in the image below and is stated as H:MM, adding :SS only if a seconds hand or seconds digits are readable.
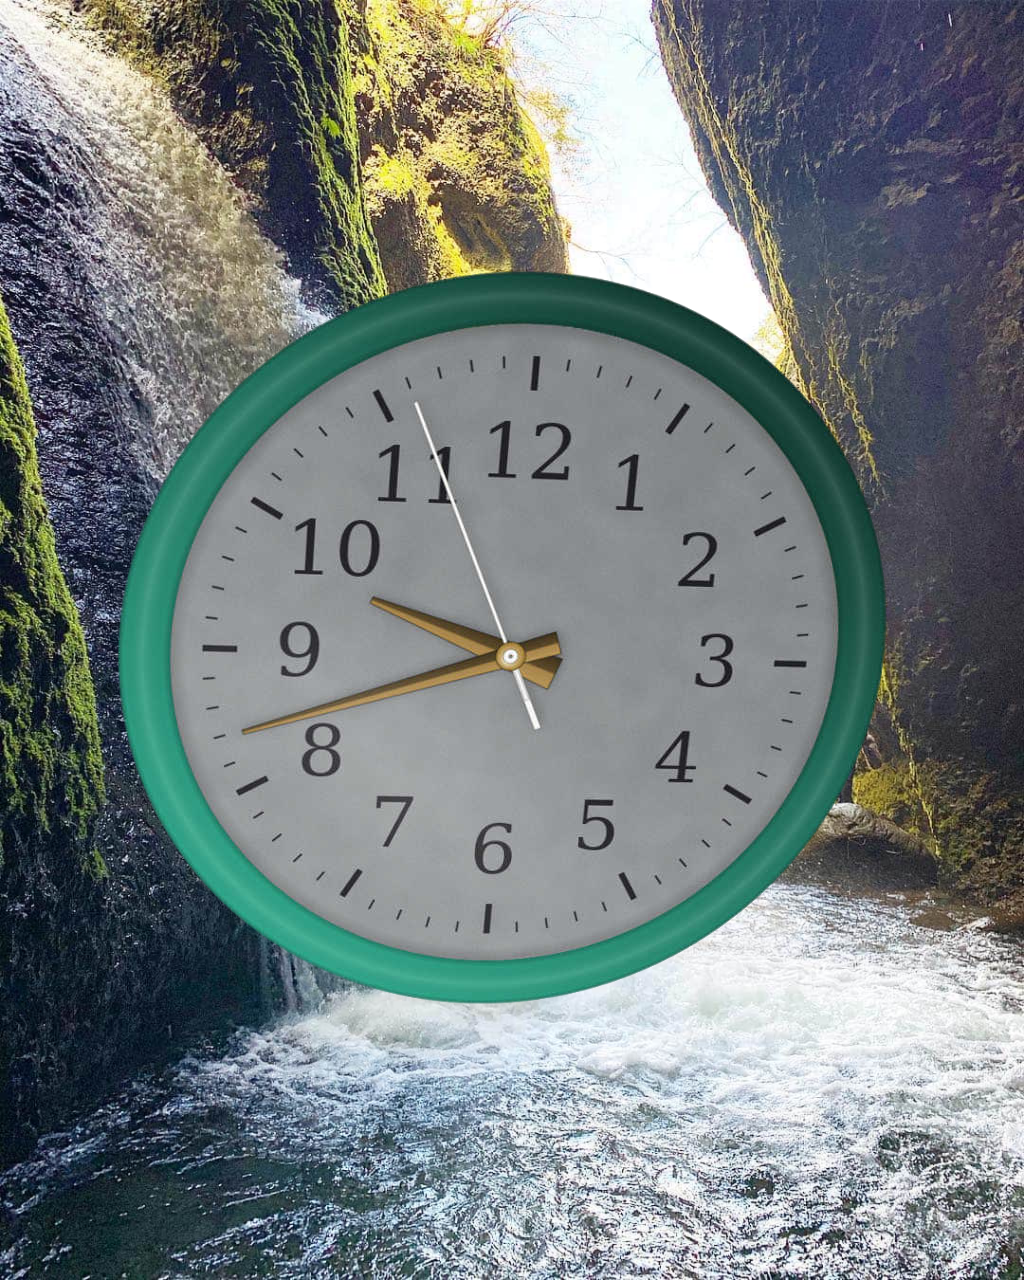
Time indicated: 9:41:56
